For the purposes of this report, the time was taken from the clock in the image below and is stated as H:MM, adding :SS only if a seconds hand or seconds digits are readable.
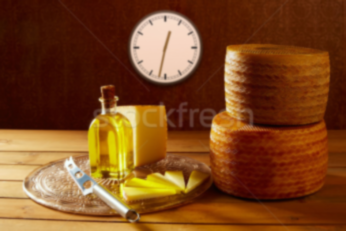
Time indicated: 12:32
